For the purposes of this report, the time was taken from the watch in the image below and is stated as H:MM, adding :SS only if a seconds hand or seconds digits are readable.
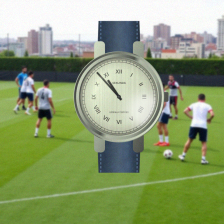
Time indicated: 10:53
